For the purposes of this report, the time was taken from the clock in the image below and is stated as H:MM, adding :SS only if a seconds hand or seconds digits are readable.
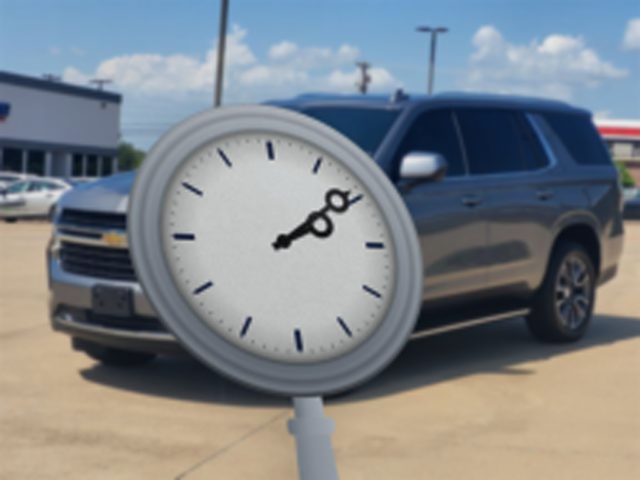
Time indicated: 2:09
